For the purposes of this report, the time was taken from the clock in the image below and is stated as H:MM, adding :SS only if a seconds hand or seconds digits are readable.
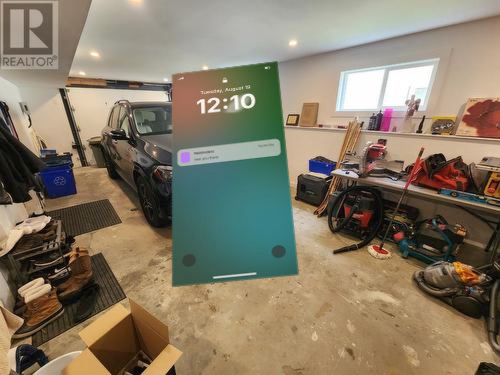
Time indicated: 12:10
